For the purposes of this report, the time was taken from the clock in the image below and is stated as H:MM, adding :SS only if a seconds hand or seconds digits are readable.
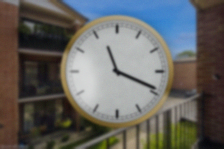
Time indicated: 11:19
